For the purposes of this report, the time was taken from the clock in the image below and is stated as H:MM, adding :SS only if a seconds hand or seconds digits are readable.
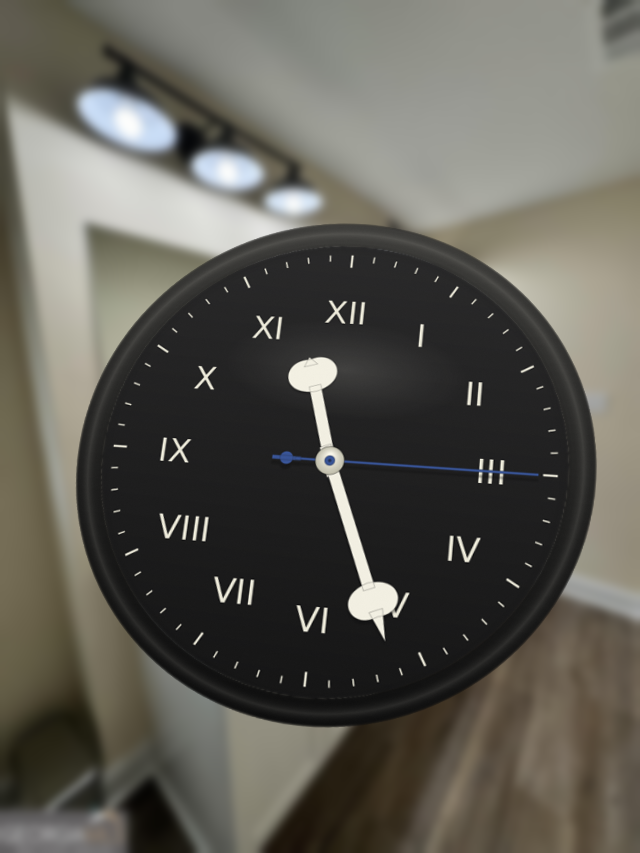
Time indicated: 11:26:15
